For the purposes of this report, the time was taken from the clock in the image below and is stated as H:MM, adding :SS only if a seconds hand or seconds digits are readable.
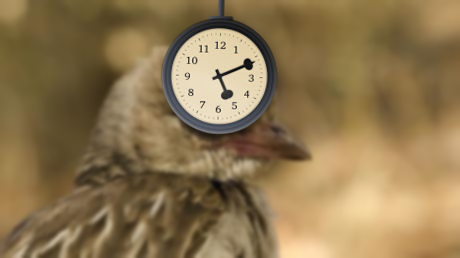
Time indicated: 5:11
